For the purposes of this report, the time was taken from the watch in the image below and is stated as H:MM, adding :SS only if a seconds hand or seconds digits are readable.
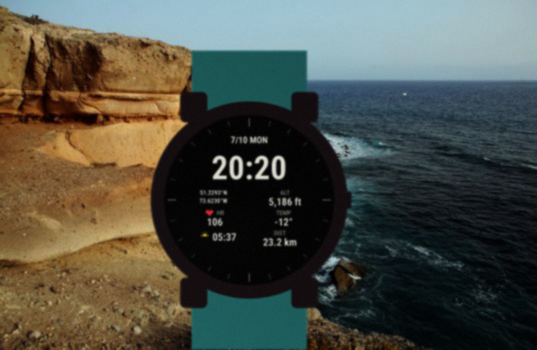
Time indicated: 20:20
